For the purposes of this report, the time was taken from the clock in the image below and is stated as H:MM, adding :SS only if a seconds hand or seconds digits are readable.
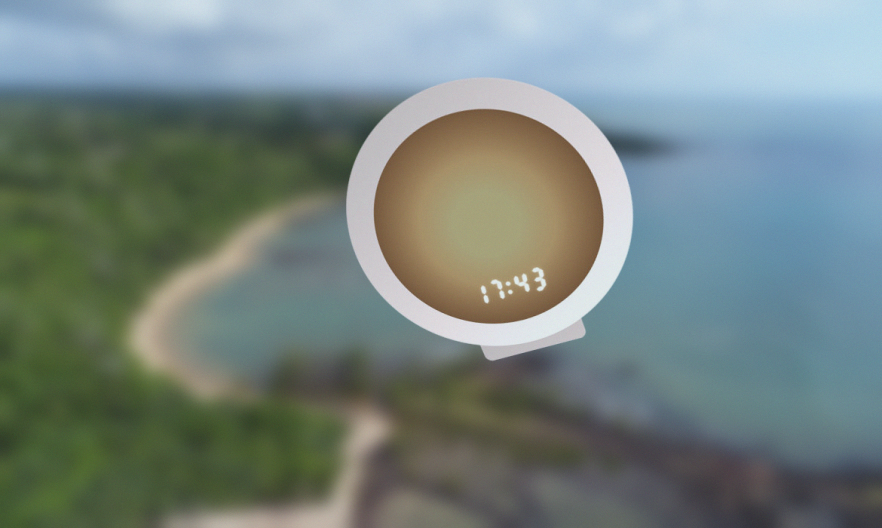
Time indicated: 17:43
